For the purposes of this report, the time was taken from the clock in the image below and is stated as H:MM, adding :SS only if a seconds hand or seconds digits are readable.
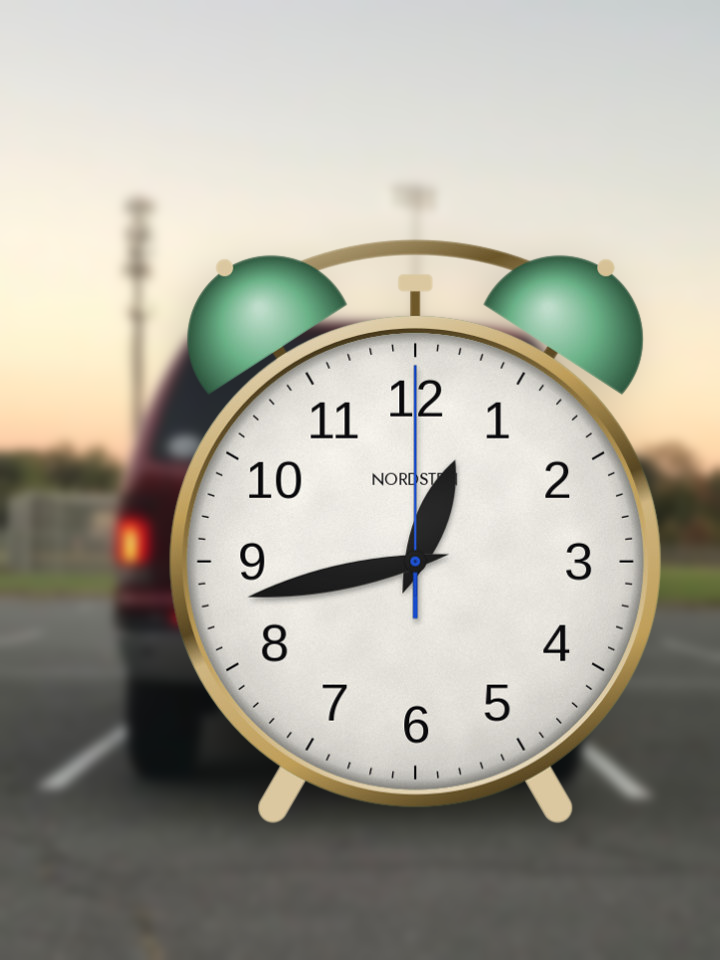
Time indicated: 12:43:00
